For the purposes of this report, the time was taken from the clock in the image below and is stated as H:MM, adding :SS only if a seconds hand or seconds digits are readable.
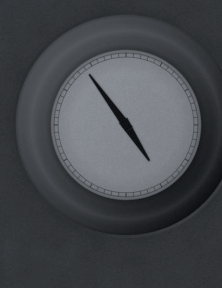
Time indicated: 4:54
